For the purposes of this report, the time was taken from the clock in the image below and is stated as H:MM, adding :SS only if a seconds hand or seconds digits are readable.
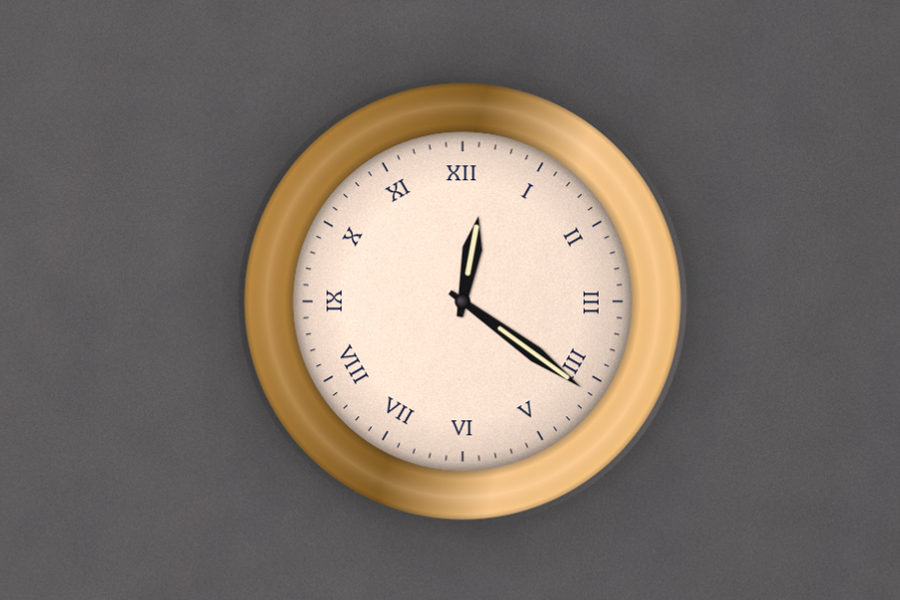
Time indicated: 12:21
